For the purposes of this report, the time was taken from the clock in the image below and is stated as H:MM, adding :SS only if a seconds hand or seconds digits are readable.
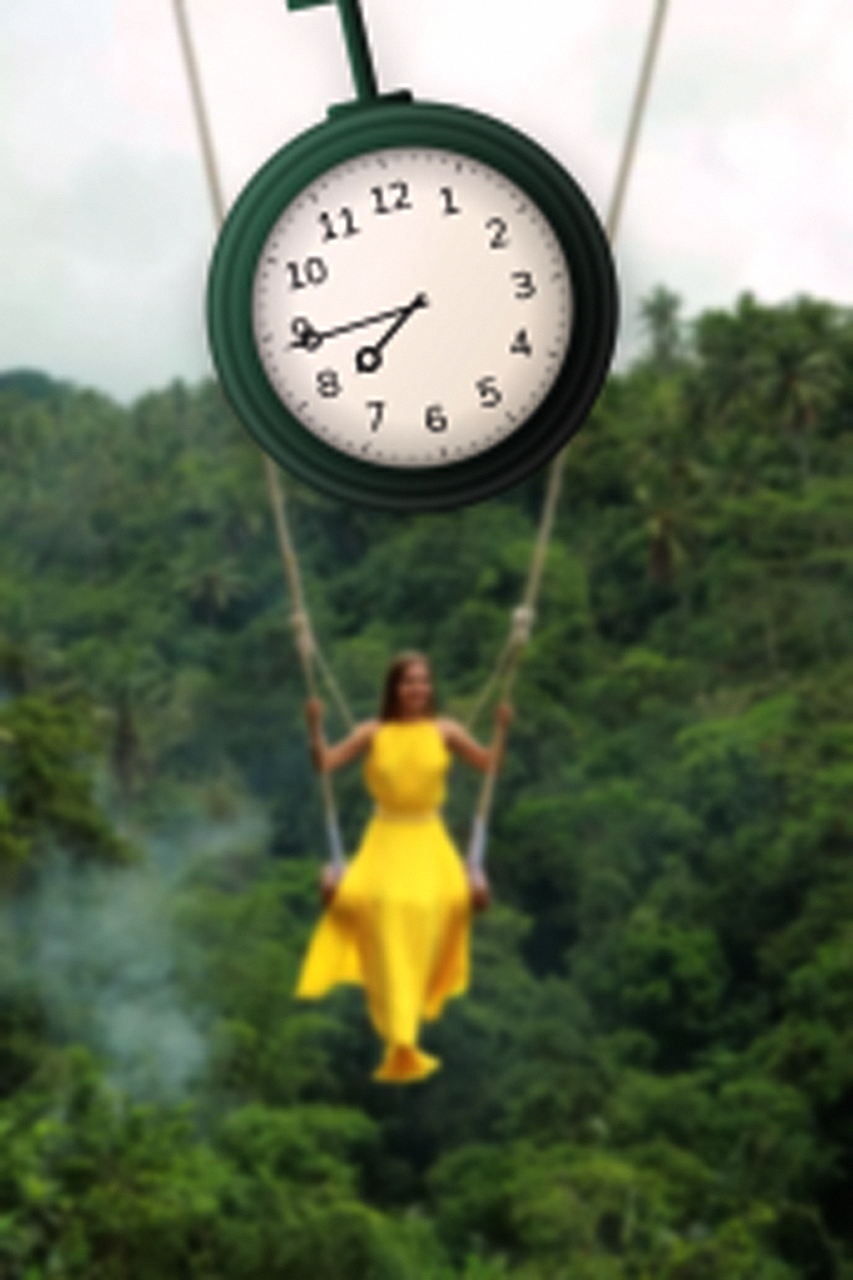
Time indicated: 7:44
